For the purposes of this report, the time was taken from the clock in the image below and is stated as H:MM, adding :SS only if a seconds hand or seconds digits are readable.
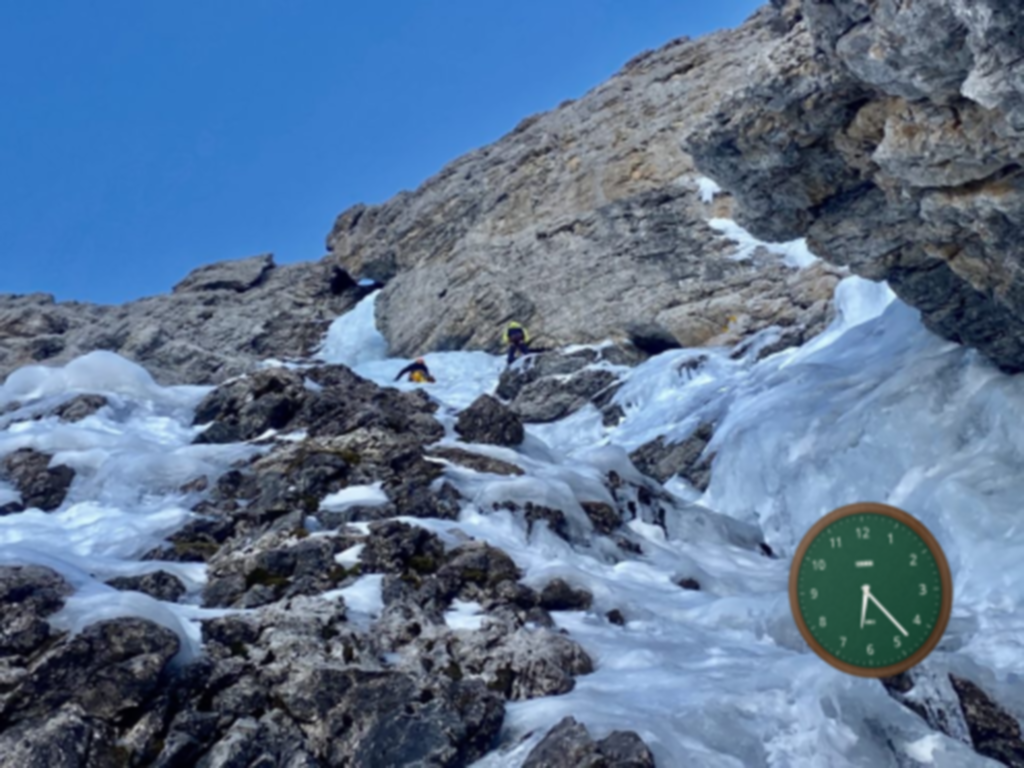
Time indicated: 6:23
